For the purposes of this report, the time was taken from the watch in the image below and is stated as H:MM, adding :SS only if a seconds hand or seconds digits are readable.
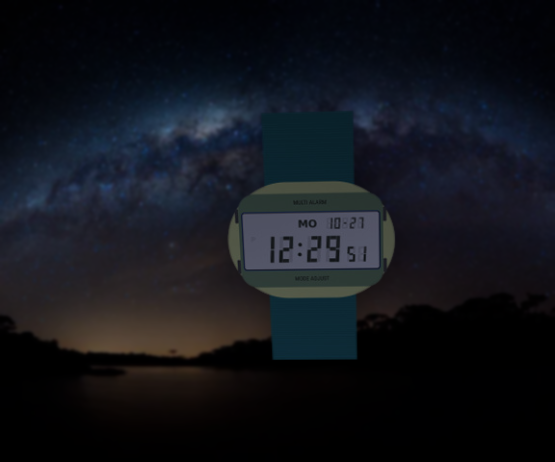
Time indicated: 12:29:51
